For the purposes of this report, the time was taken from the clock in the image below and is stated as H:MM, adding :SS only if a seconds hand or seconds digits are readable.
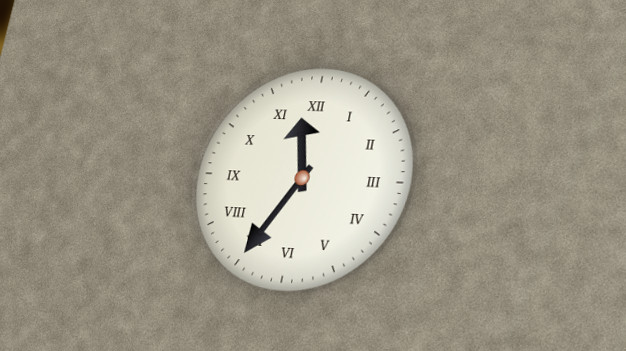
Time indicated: 11:35
